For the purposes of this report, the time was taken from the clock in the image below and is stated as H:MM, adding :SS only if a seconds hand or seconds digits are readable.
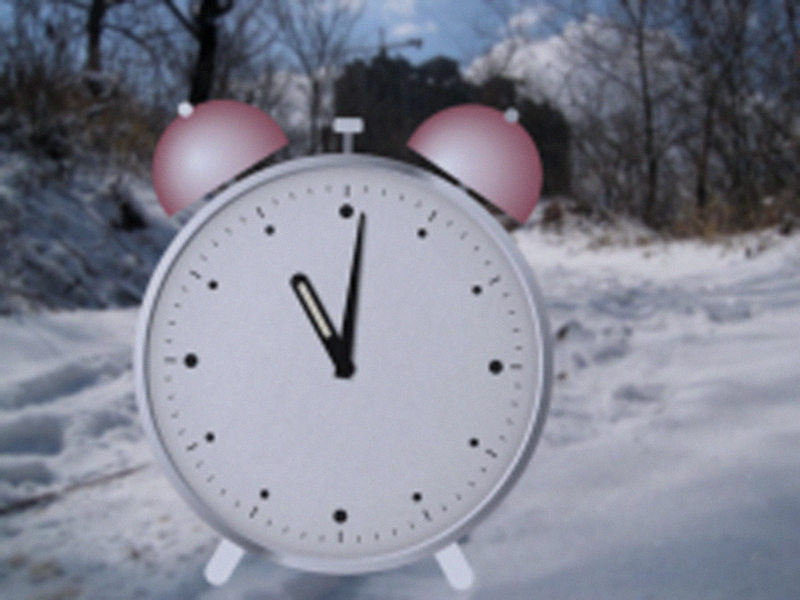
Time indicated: 11:01
